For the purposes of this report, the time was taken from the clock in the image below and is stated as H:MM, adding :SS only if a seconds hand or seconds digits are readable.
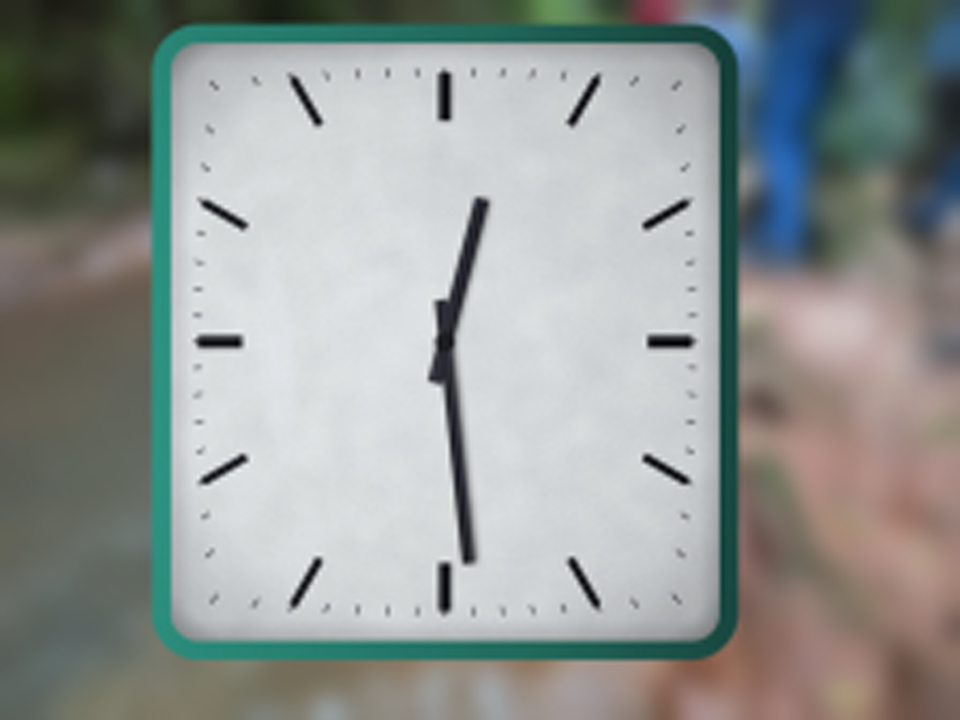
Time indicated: 12:29
